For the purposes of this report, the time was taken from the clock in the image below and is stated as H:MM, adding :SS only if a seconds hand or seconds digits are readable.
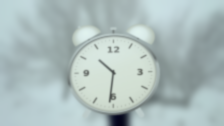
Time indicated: 10:31
